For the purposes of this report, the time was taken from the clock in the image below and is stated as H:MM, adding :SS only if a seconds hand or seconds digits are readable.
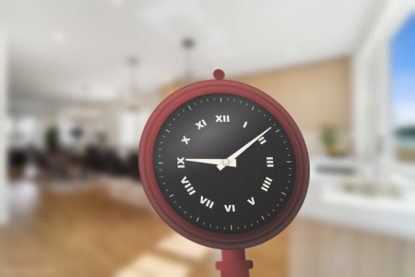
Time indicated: 9:09
